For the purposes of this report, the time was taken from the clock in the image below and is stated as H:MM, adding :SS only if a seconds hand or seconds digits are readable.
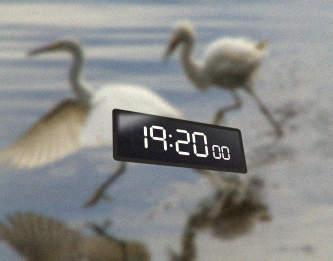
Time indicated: 19:20:00
